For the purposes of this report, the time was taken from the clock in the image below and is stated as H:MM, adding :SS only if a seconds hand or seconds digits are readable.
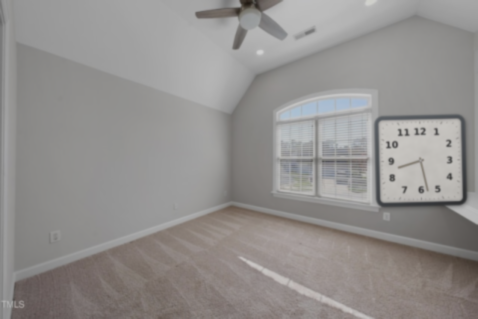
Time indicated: 8:28
